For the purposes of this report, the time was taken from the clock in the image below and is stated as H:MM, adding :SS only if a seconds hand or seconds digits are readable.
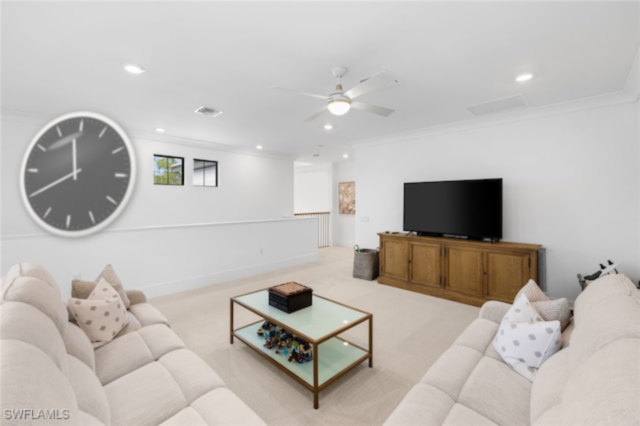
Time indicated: 11:40
